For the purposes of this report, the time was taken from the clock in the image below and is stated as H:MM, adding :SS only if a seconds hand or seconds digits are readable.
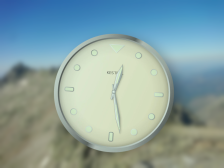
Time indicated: 12:28
